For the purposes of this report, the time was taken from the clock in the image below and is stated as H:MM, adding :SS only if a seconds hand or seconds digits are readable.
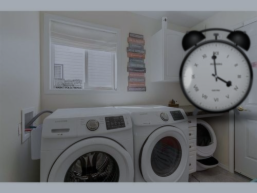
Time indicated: 3:59
